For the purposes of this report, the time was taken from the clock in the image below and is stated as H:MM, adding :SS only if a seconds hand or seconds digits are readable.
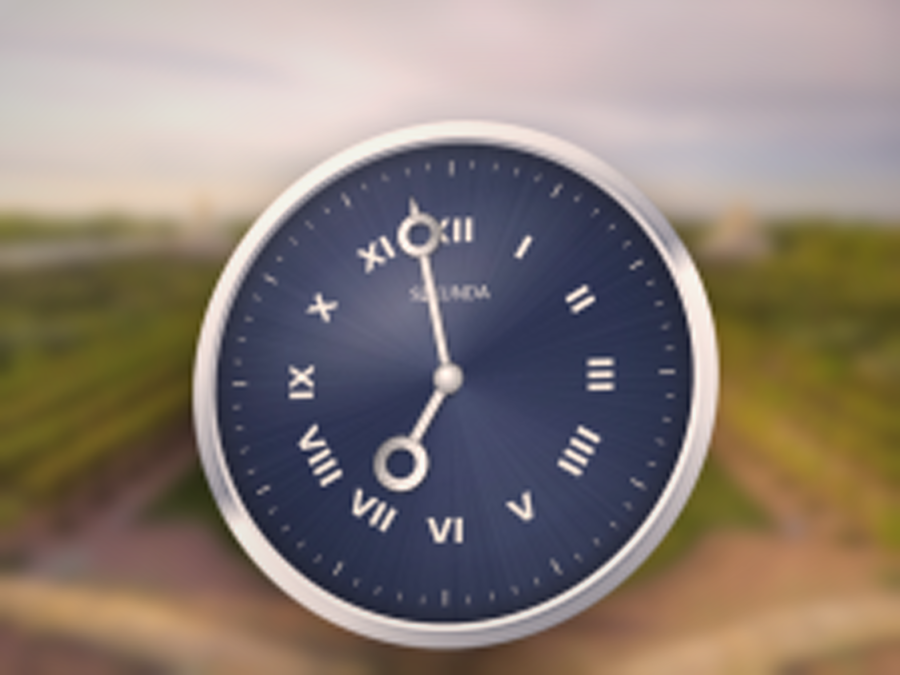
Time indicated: 6:58
